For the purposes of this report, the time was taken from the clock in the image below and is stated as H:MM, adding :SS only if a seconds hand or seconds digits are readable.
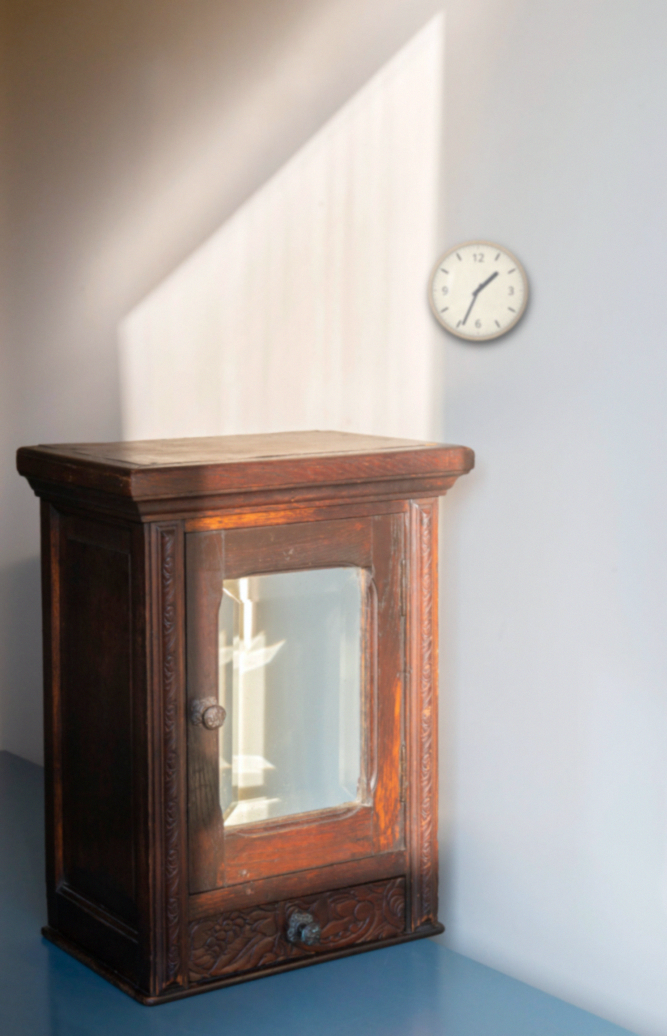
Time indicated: 1:34
